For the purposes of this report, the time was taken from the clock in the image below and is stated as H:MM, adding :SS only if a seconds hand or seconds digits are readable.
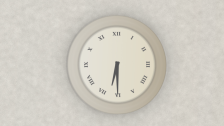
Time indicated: 6:30
